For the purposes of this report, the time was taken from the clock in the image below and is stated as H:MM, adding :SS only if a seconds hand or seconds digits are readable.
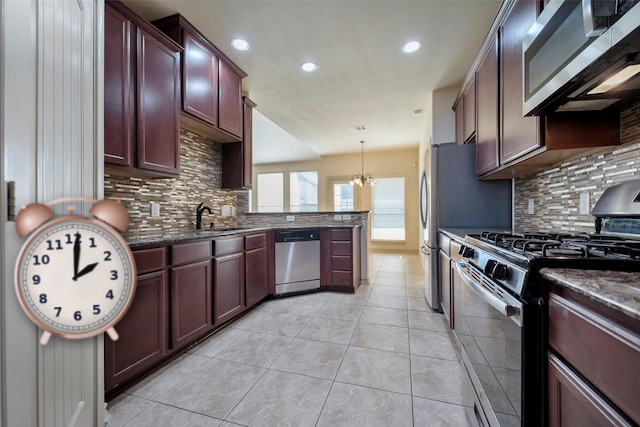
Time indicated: 2:01
